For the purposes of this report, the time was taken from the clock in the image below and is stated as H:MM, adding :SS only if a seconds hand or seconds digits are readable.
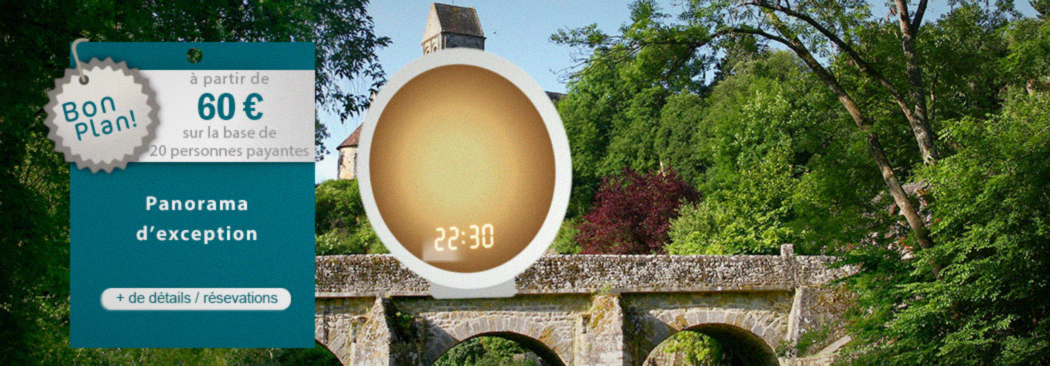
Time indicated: 22:30
